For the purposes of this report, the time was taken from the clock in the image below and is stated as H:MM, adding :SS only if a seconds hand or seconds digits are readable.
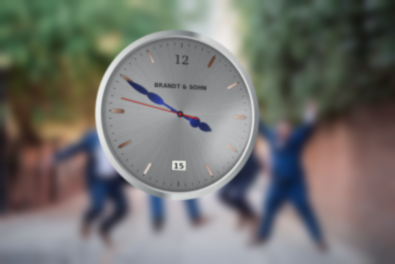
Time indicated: 3:49:47
